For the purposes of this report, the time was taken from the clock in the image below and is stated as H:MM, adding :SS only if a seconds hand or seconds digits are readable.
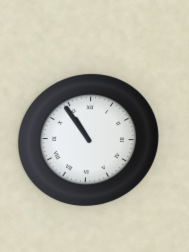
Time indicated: 10:54
